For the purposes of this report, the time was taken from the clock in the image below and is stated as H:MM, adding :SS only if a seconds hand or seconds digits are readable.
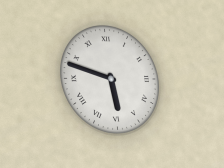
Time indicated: 5:48
